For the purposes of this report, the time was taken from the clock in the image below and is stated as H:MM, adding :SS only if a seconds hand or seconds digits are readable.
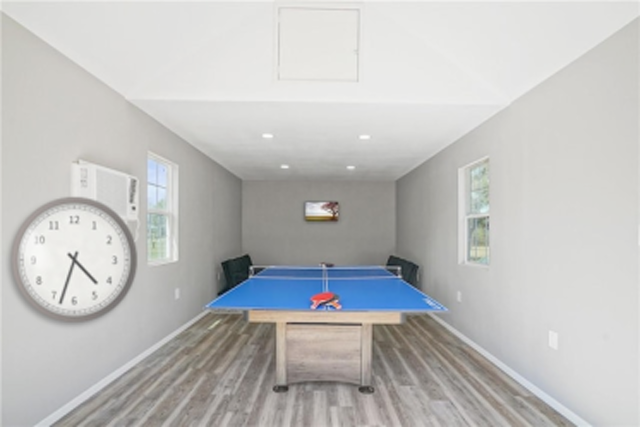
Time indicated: 4:33
